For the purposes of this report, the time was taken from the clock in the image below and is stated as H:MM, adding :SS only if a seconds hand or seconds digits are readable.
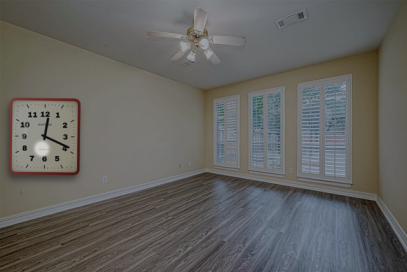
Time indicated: 12:19
